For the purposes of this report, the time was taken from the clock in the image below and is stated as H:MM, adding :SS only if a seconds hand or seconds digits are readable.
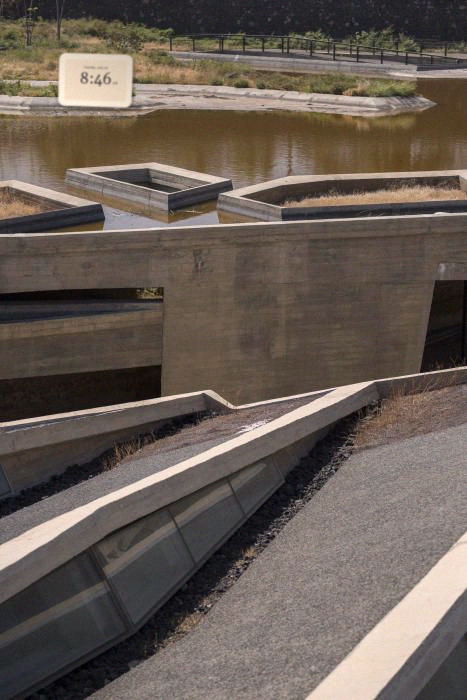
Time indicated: 8:46
